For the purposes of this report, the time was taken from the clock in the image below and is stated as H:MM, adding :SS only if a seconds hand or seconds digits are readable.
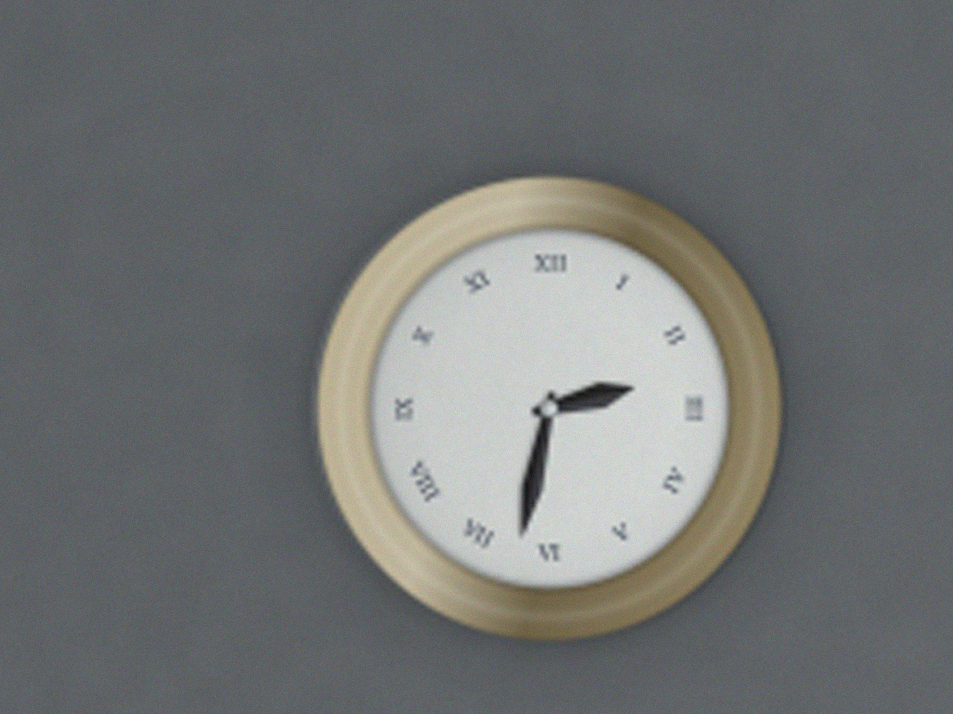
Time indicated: 2:32
